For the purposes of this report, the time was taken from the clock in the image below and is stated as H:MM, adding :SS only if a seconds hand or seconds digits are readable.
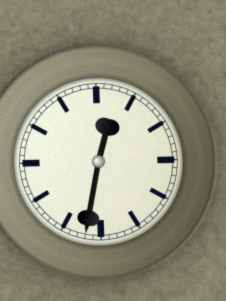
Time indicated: 12:32
